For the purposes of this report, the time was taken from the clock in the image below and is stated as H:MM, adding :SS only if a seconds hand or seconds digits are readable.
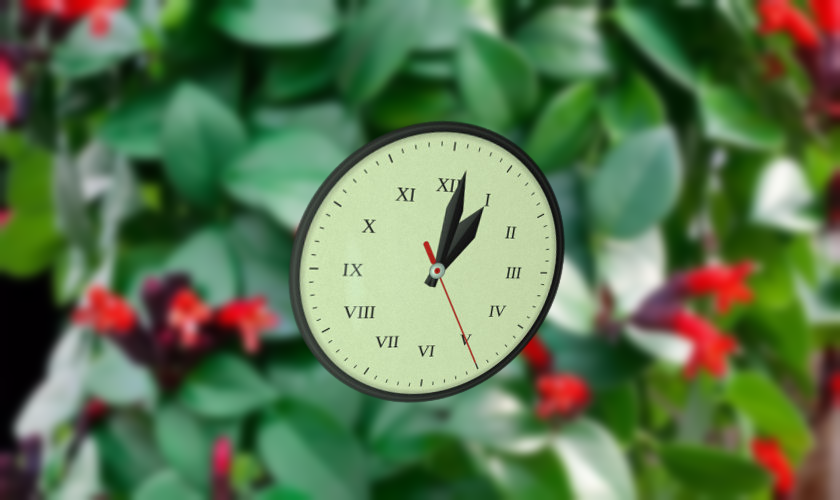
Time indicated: 1:01:25
